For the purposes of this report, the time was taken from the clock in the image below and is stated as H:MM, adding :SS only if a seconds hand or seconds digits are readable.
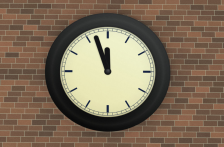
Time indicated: 11:57
